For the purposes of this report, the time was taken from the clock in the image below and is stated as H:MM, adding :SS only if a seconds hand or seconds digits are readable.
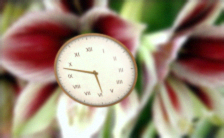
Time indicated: 5:48
